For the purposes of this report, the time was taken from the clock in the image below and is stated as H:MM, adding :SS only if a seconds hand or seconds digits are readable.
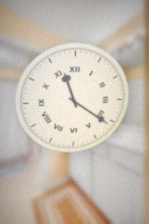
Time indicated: 11:21
